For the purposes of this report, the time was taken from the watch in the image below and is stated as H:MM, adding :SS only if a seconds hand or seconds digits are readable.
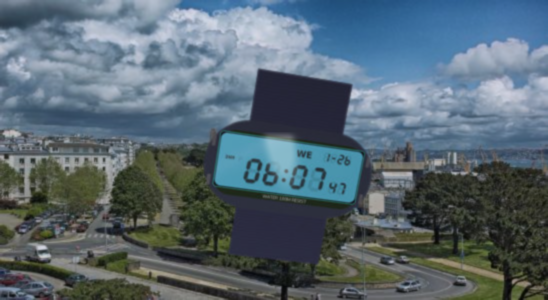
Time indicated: 6:07:47
